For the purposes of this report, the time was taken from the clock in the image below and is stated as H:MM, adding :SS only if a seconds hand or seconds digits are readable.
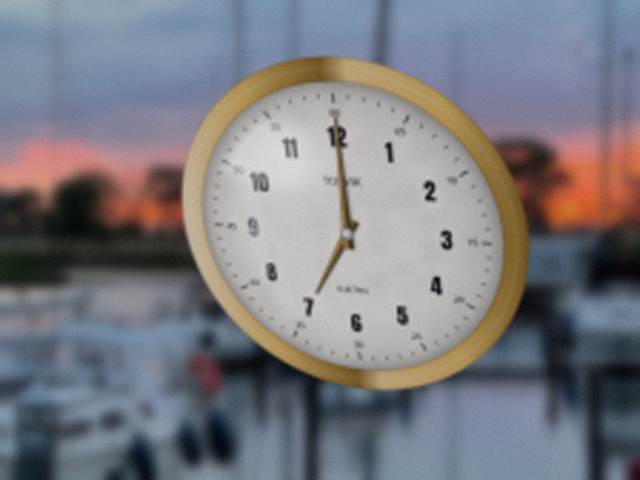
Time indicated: 7:00
